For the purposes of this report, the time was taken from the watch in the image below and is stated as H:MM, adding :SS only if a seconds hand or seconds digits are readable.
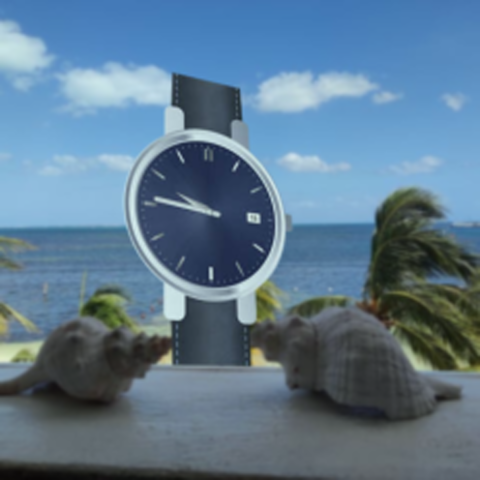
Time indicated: 9:46
